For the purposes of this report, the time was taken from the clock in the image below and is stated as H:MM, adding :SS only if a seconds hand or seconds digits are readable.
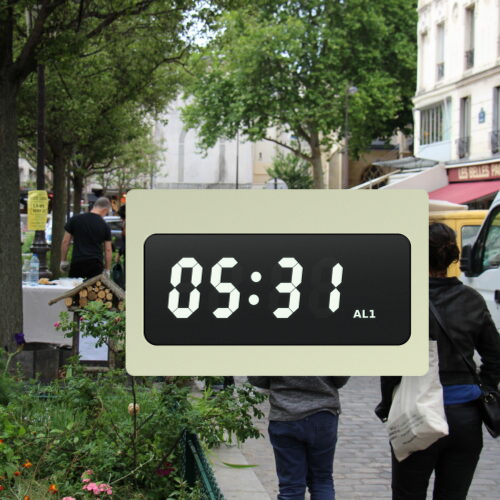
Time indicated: 5:31
